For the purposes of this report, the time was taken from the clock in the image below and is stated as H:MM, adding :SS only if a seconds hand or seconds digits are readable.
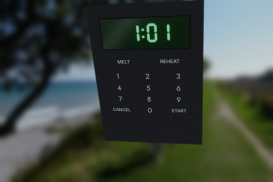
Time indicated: 1:01
